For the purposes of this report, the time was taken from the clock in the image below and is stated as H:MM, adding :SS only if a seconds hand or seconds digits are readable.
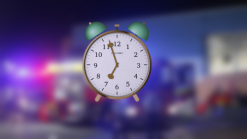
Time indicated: 6:57
